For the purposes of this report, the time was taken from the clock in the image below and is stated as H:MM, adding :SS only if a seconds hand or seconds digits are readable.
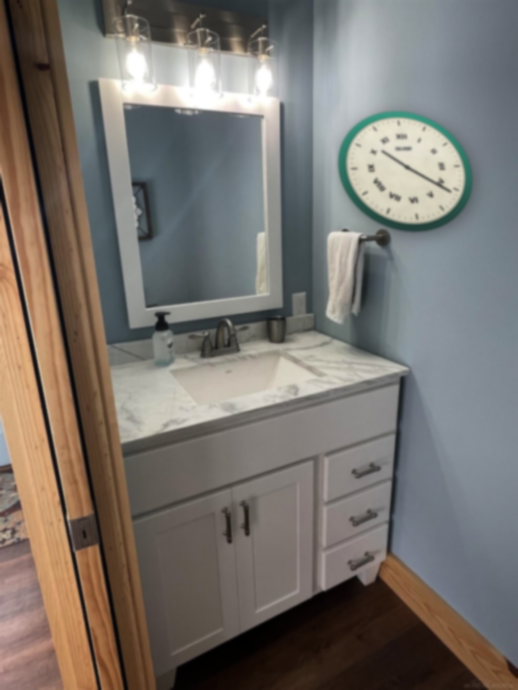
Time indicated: 10:21
